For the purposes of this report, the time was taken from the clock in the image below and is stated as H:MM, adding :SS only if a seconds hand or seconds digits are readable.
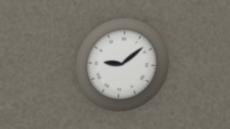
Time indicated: 9:08
